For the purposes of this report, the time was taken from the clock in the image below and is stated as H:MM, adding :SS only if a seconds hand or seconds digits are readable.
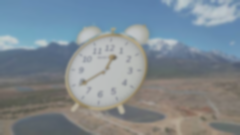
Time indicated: 12:39
